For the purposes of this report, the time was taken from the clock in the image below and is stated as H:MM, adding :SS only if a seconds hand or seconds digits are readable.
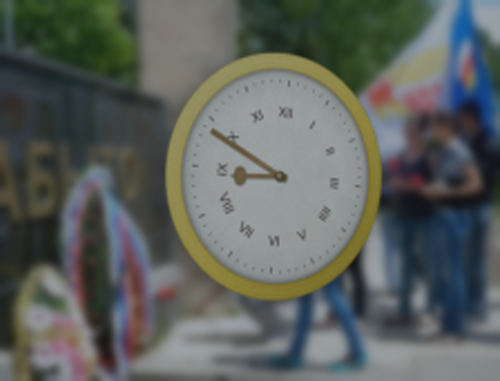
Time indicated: 8:49
